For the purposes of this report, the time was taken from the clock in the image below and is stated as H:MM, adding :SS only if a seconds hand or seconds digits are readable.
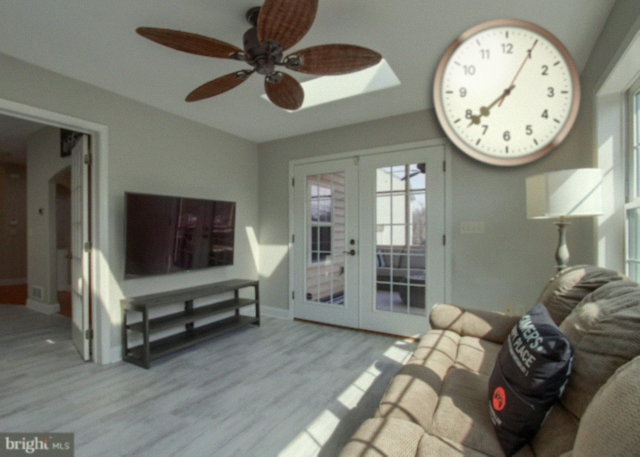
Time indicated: 7:38:05
